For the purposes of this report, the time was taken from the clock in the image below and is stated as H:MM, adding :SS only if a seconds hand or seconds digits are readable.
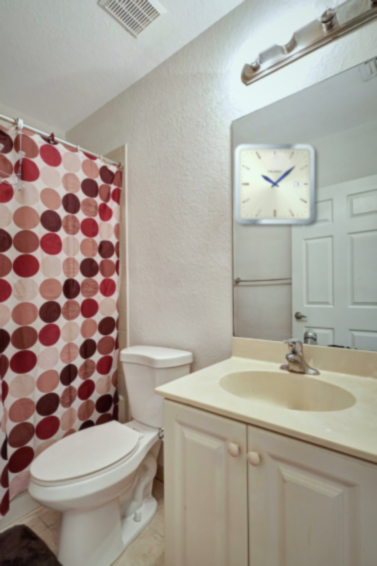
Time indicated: 10:08
